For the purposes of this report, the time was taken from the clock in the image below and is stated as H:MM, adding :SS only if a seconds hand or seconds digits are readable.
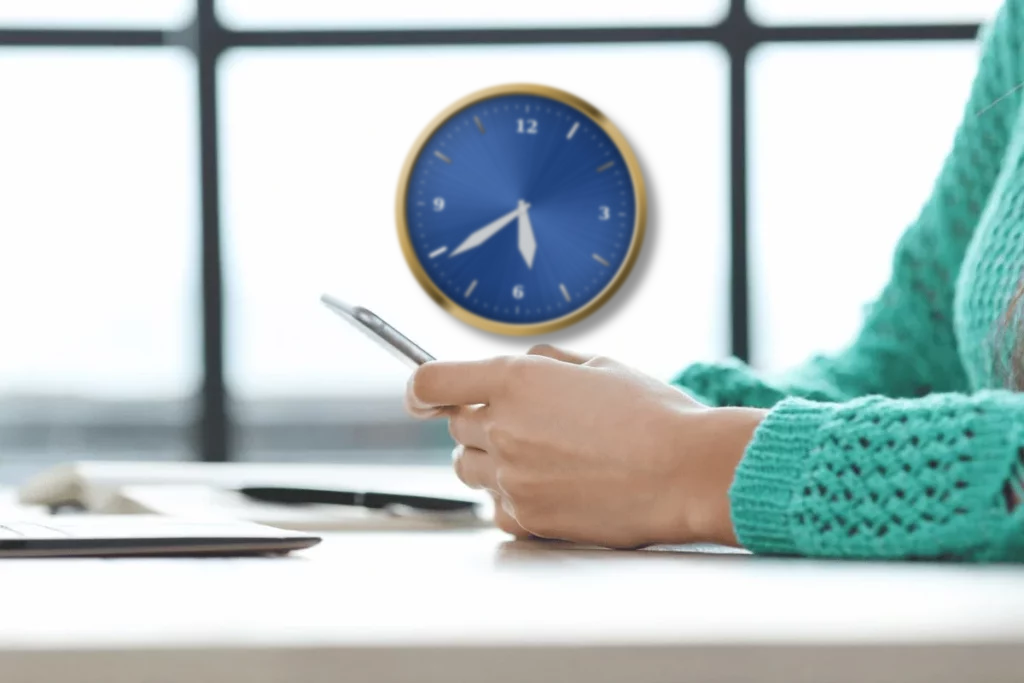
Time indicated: 5:39
